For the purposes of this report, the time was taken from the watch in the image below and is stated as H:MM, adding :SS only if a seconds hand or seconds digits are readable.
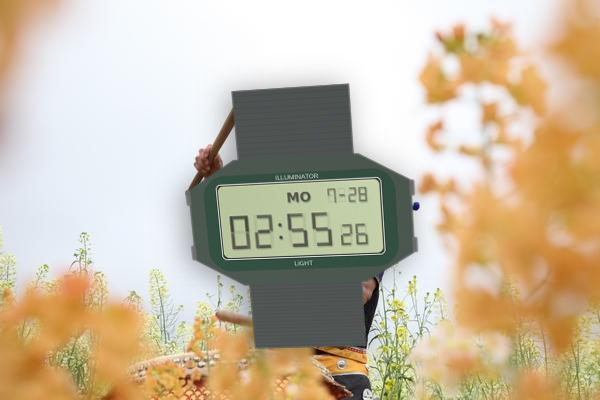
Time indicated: 2:55:26
